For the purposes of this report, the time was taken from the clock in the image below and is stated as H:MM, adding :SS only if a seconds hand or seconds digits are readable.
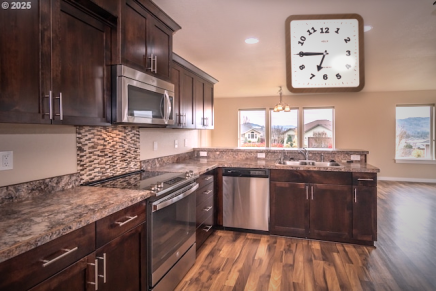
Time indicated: 6:45
